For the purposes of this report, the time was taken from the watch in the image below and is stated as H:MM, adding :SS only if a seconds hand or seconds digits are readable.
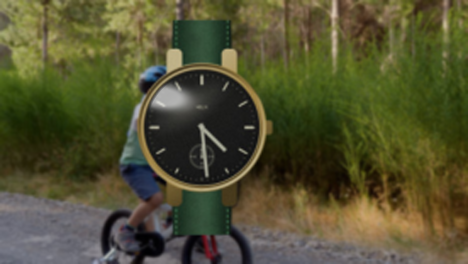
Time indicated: 4:29
